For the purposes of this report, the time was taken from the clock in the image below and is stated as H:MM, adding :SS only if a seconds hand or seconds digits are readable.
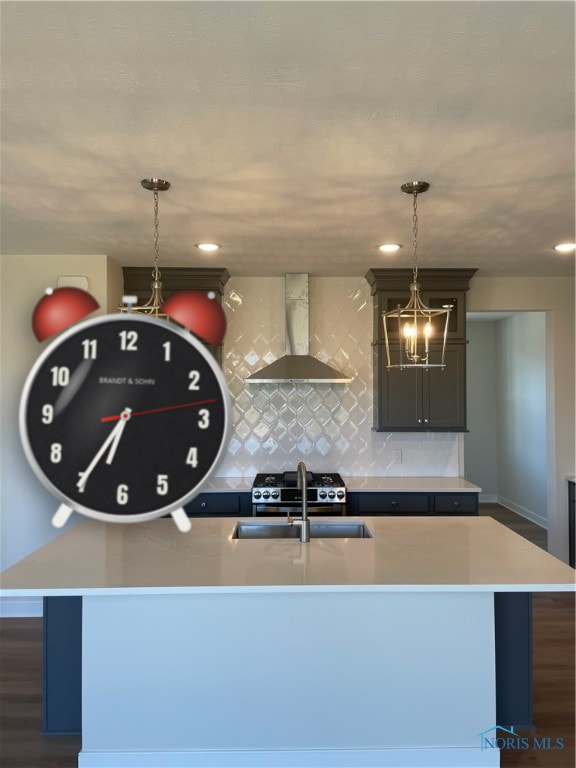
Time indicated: 6:35:13
